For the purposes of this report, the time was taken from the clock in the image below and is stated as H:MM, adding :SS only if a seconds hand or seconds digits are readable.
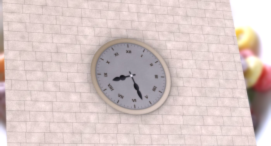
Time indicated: 8:27
